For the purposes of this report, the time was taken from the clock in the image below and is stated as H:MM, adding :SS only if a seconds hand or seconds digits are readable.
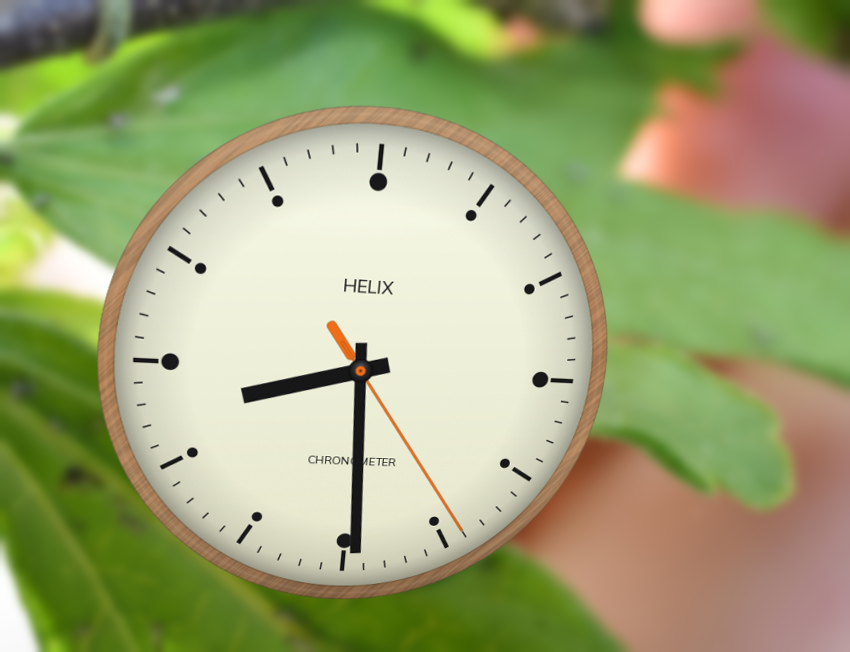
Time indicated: 8:29:24
